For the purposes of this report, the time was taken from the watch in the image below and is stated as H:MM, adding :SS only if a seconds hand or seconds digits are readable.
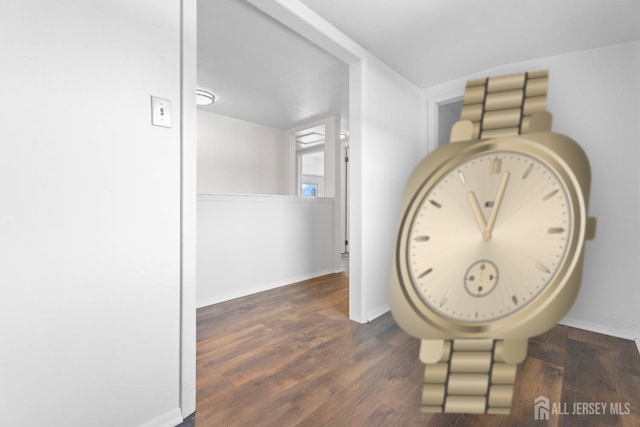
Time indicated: 11:02
